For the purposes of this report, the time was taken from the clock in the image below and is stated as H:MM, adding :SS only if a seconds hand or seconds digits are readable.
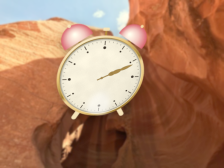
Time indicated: 2:11
